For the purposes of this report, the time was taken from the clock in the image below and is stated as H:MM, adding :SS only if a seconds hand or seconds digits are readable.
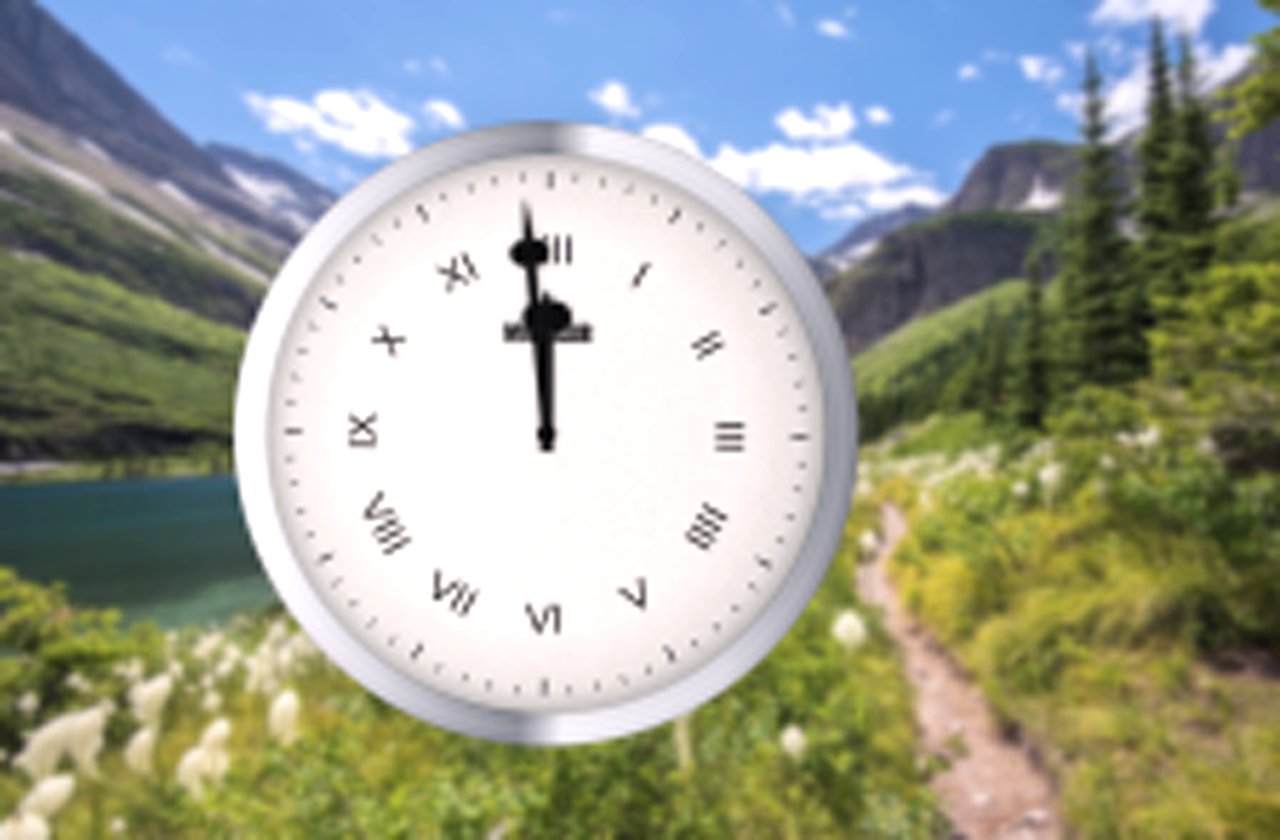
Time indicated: 11:59
